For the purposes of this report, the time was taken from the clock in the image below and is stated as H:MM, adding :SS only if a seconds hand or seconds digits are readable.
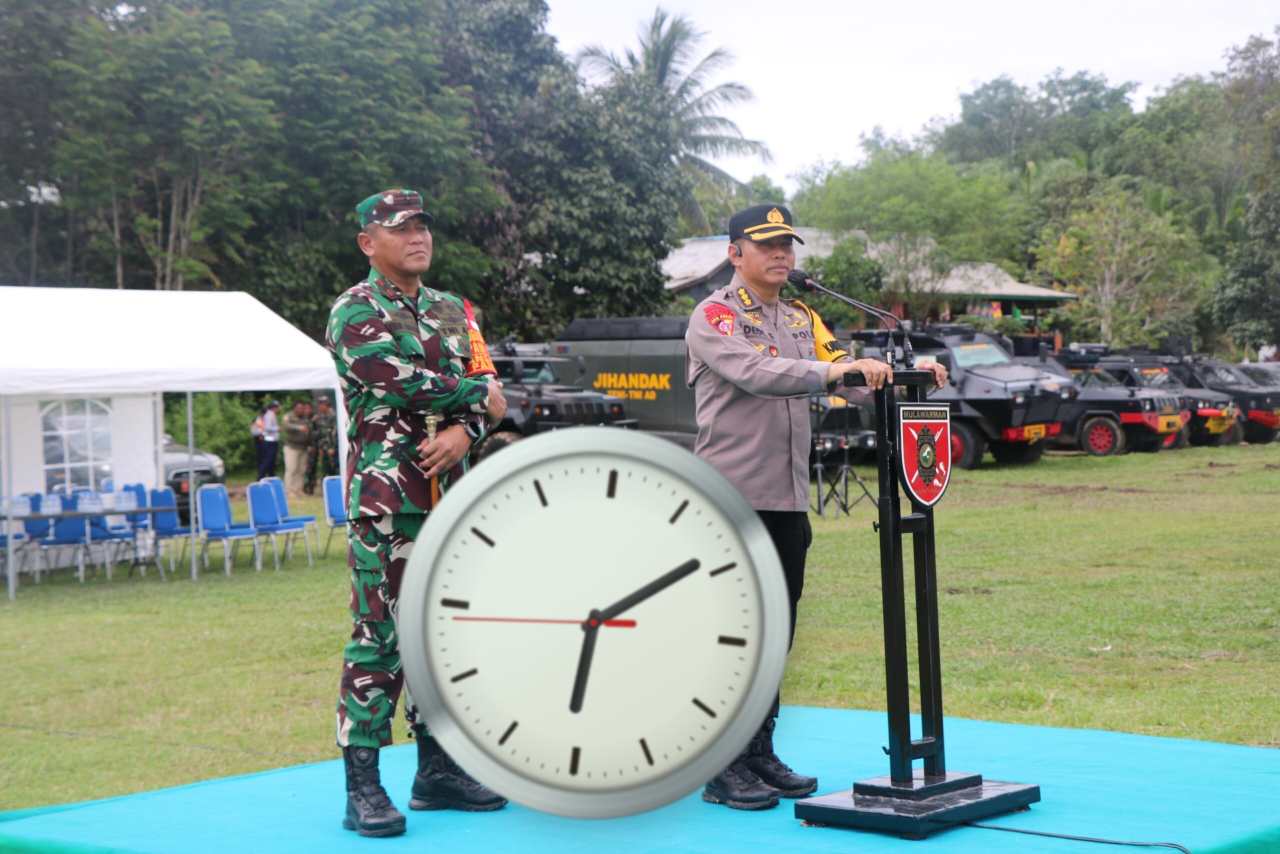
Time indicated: 6:08:44
